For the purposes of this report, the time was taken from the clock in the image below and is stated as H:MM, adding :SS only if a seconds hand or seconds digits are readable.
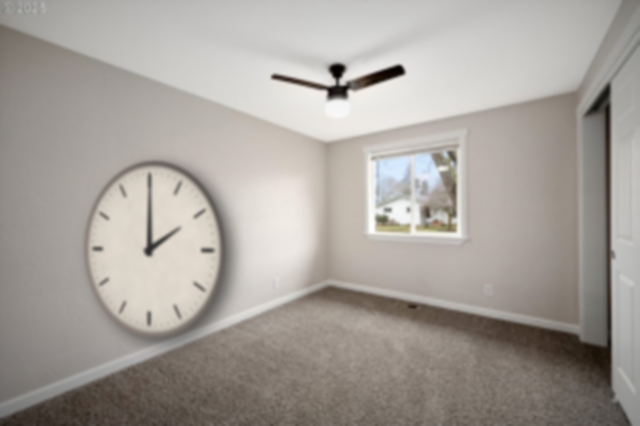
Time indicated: 2:00
